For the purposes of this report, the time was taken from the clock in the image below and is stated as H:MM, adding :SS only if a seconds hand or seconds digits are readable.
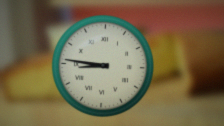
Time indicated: 8:46
